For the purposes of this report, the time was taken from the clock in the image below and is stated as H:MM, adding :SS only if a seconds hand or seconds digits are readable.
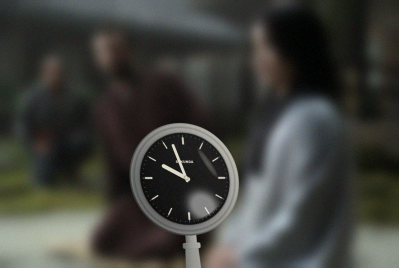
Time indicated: 9:57
